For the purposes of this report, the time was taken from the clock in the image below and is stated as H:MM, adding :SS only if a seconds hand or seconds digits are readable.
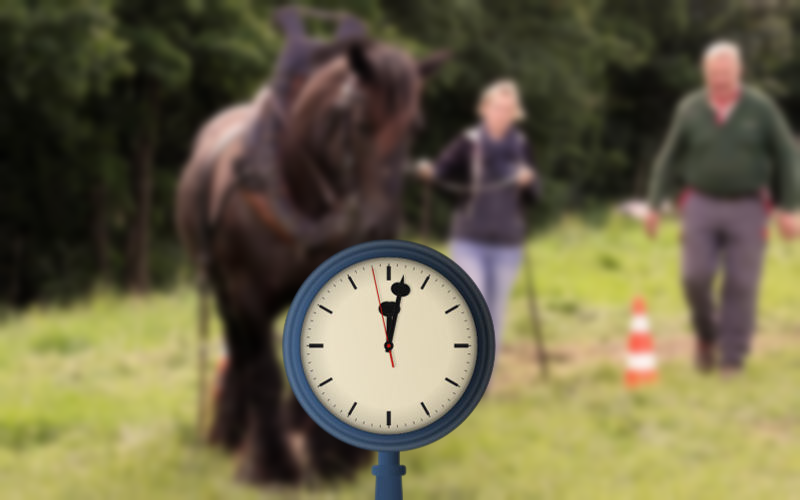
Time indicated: 12:01:58
